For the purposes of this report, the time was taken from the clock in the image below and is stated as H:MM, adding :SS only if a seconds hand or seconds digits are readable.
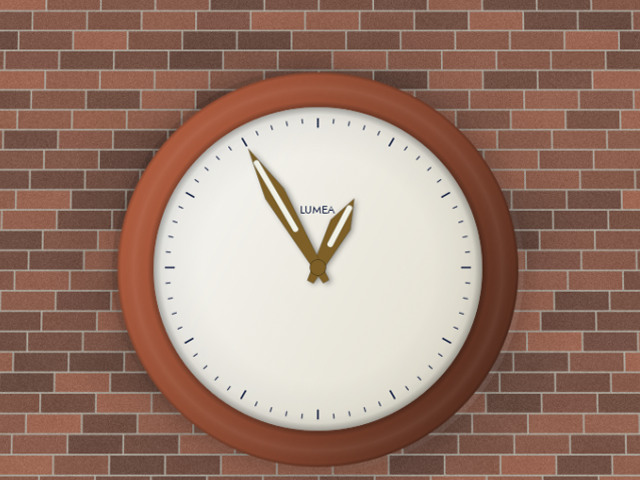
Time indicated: 12:55
